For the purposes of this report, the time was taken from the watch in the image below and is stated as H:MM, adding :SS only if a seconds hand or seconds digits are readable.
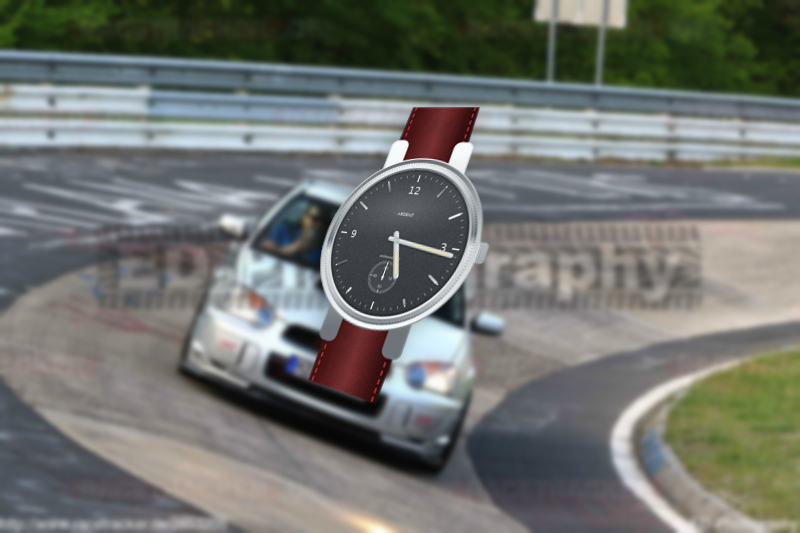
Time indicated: 5:16
